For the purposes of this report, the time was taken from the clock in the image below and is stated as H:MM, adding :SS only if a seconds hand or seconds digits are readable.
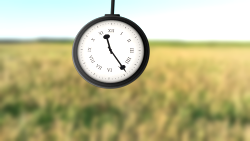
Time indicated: 11:24
